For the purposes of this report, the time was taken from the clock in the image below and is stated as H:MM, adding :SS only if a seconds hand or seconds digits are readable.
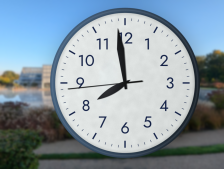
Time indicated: 7:58:44
